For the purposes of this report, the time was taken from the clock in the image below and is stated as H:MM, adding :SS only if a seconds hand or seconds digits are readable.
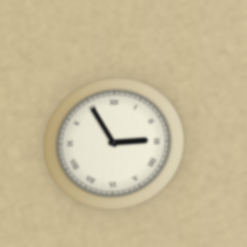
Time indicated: 2:55
